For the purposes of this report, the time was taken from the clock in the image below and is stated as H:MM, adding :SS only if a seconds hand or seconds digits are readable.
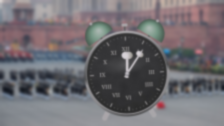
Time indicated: 12:06
